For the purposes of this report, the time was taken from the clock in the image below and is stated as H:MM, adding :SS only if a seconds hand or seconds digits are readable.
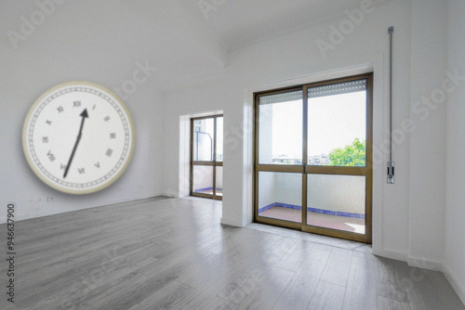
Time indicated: 12:34
